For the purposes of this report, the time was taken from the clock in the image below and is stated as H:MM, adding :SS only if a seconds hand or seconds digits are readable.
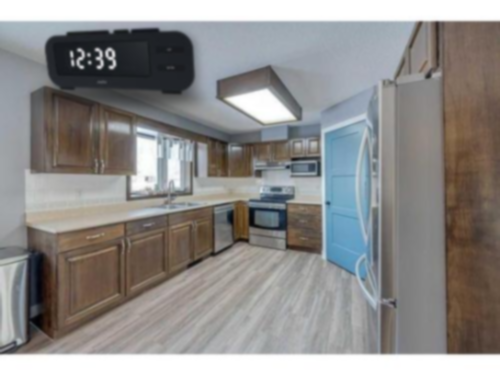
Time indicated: 12:39
